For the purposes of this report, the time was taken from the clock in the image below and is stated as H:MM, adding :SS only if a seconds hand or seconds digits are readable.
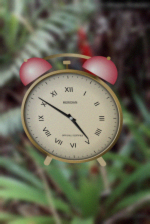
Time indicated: 4:51
